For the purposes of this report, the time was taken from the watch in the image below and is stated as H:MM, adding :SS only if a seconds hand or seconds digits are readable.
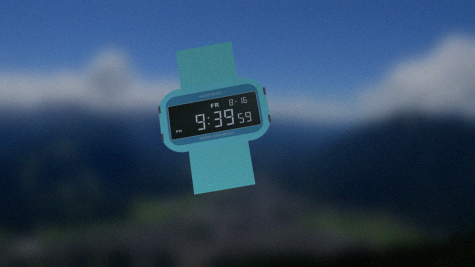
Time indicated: 9:39:59
